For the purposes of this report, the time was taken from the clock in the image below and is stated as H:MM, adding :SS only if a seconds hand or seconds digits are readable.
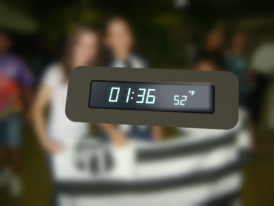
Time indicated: 1:36
